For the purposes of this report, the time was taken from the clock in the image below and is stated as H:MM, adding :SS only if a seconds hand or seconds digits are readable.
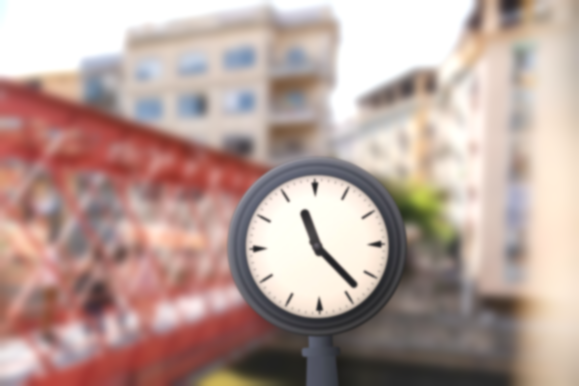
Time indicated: 11:23
